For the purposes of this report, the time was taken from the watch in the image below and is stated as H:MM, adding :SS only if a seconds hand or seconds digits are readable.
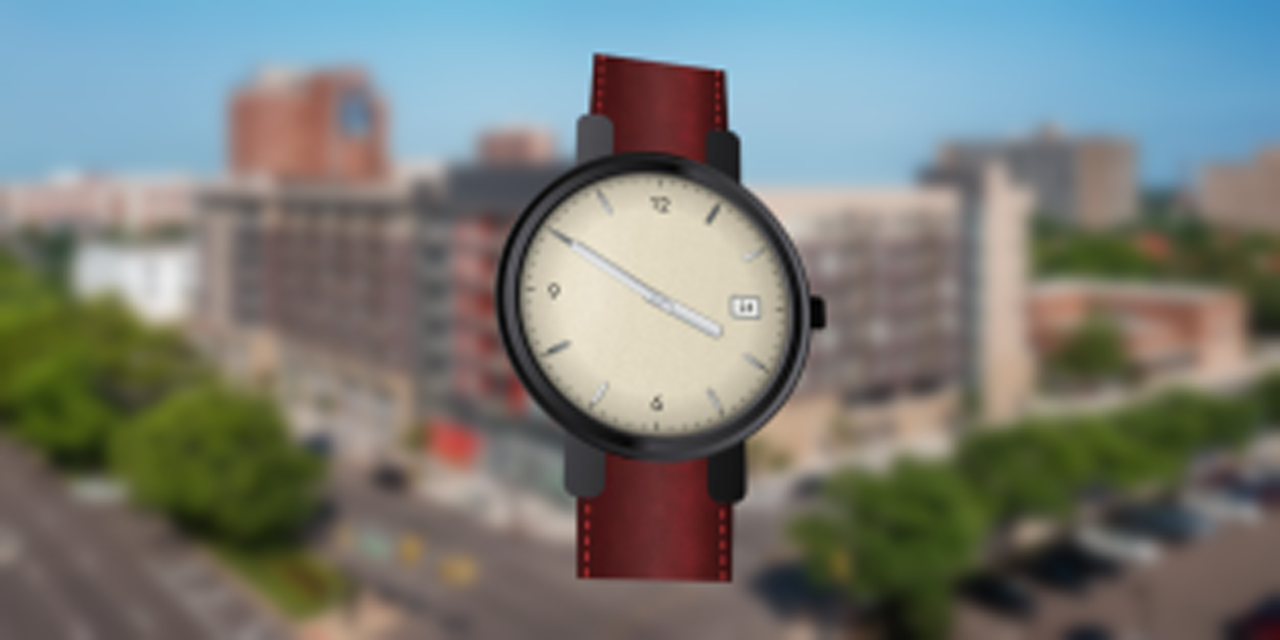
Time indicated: 3:50
